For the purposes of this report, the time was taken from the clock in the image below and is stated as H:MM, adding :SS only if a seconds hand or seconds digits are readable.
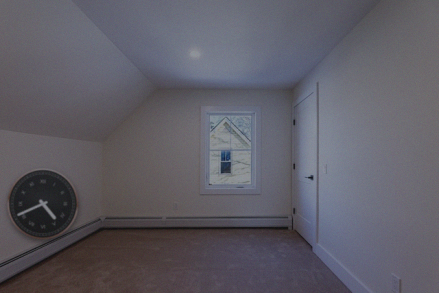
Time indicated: 4:41
